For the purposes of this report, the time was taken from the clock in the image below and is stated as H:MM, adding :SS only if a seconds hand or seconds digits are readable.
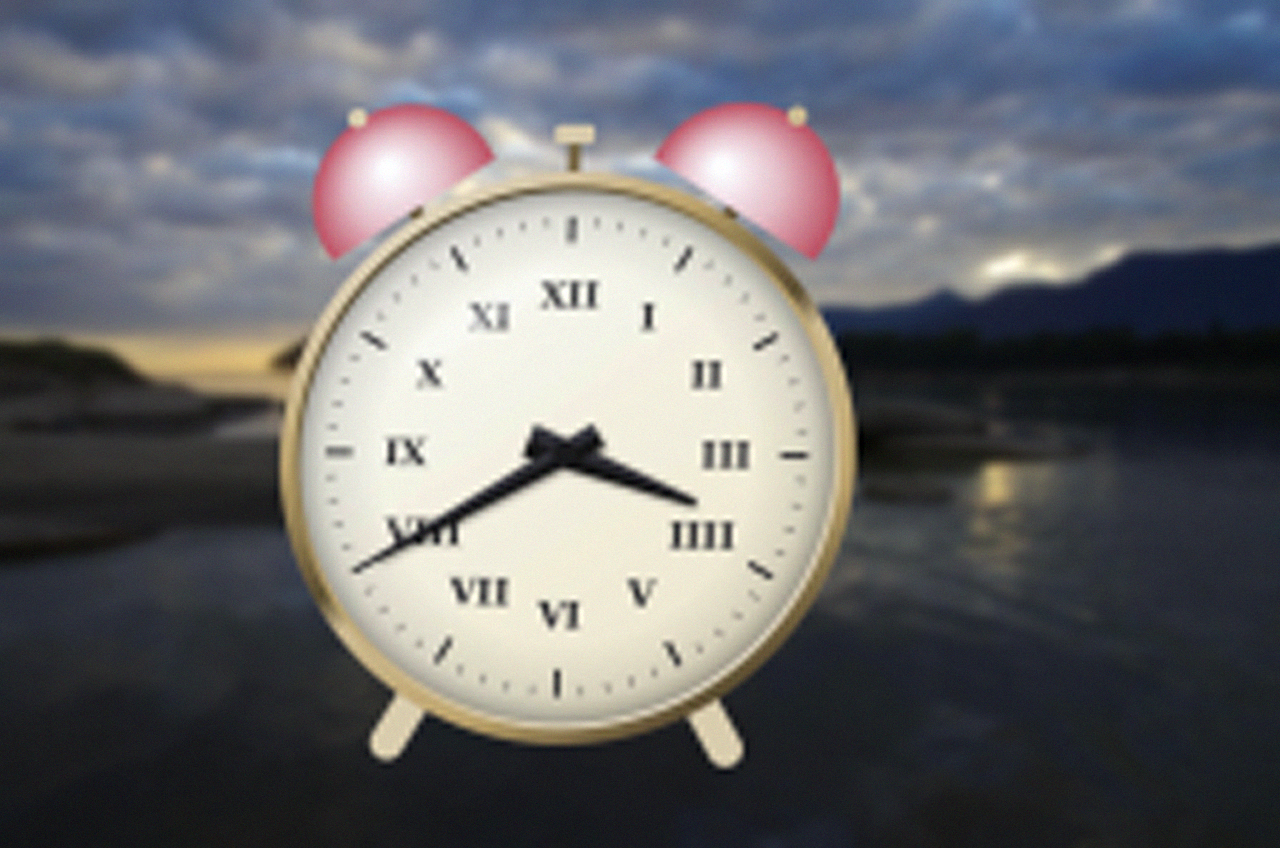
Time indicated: 3:40
